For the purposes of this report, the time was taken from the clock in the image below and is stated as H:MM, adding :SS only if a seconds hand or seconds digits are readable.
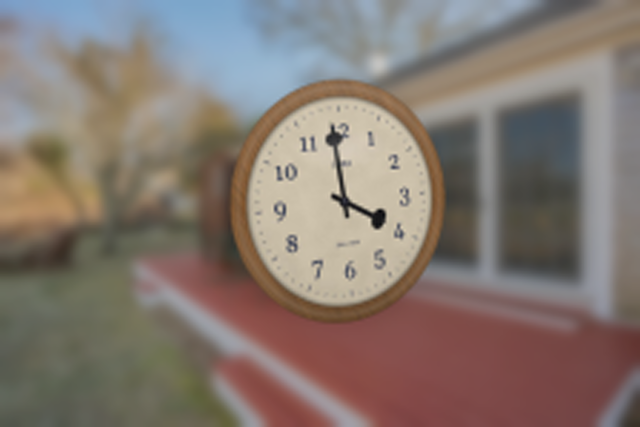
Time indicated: 3:59
